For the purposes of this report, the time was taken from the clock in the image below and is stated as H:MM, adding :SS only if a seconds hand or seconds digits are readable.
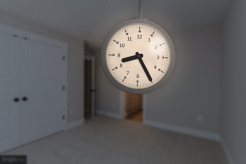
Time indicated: 8:25
